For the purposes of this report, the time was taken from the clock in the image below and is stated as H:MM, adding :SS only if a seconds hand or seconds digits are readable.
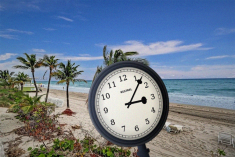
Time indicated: 3:07
